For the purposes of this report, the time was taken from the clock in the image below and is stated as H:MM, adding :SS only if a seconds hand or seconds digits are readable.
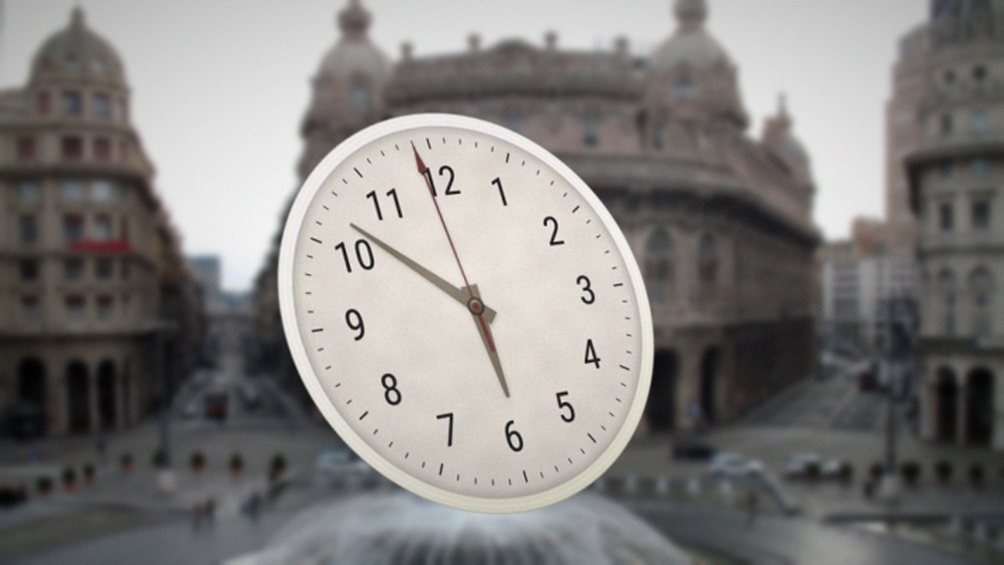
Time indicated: 5:51:59
